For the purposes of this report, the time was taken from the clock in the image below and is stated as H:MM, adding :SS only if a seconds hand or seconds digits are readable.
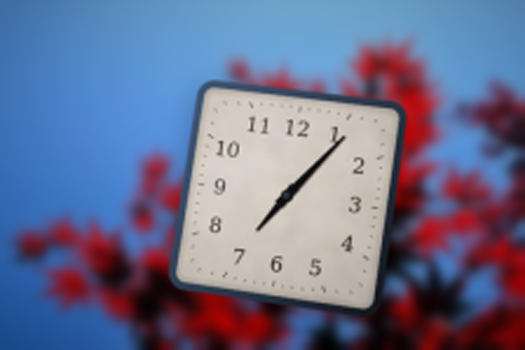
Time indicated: 7:06
